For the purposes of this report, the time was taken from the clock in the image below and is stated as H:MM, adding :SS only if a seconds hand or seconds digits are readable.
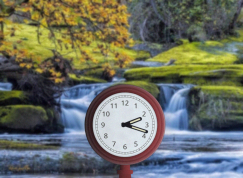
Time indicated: 2:18
